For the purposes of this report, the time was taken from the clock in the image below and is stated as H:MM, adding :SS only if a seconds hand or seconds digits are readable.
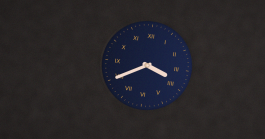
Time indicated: 3:40
